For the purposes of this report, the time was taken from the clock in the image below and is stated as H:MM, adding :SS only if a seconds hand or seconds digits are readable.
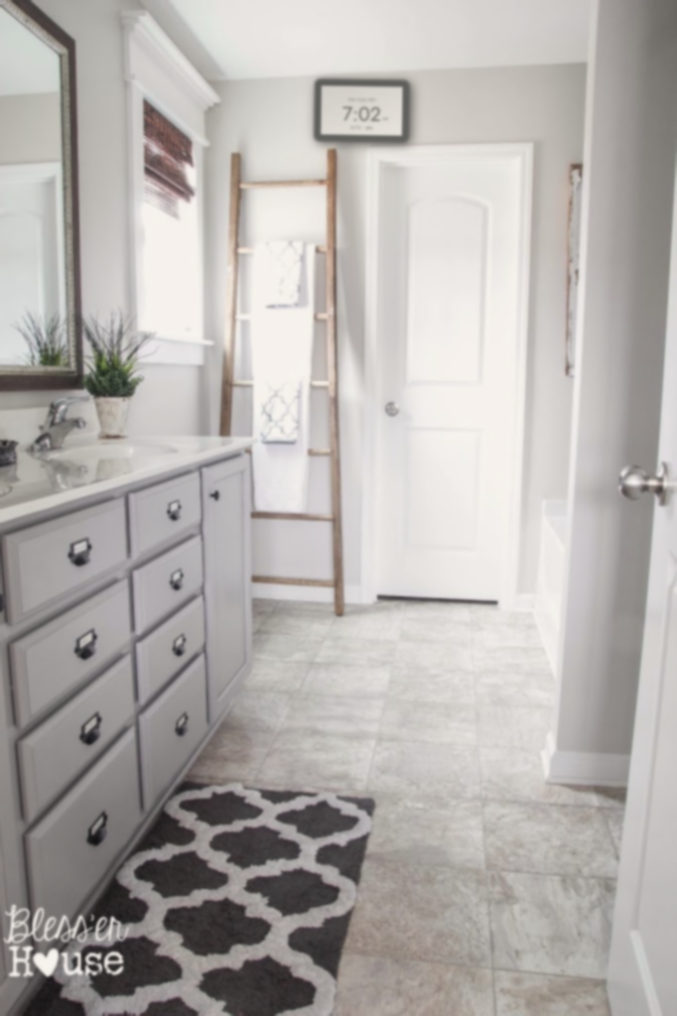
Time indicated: 7:02
